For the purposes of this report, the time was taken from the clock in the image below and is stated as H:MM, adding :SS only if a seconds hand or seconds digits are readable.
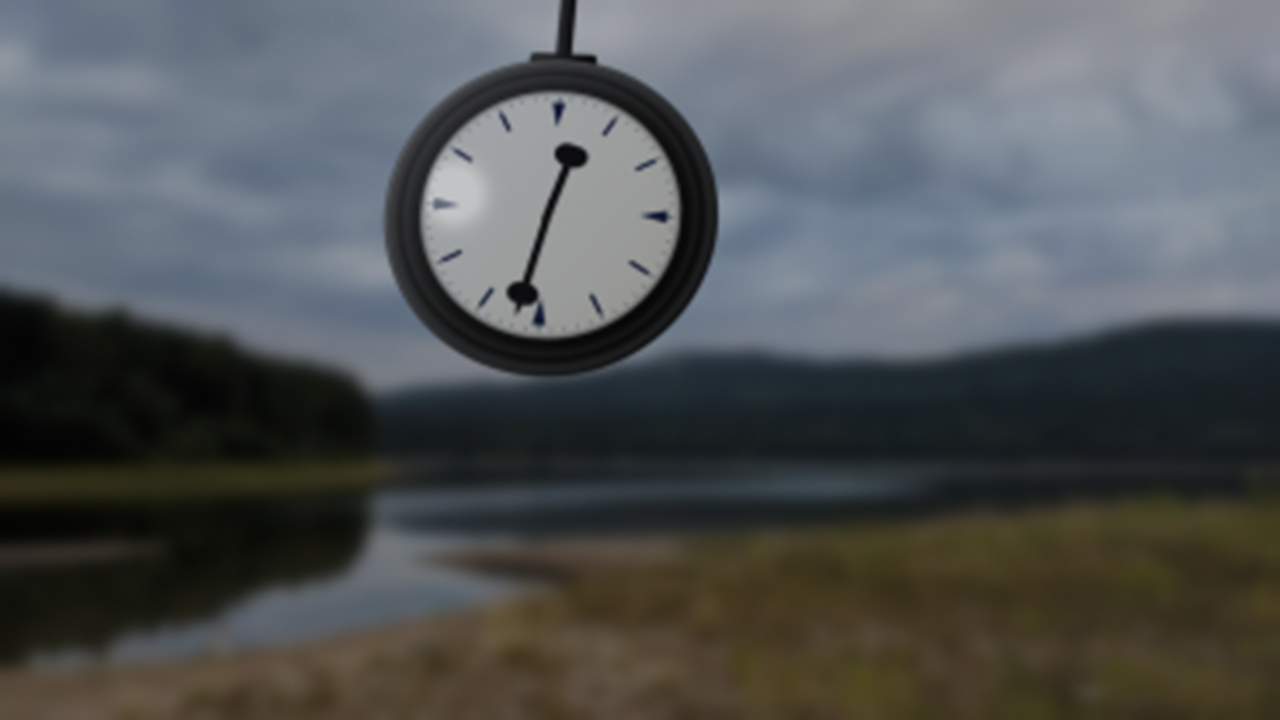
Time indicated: 12:32
